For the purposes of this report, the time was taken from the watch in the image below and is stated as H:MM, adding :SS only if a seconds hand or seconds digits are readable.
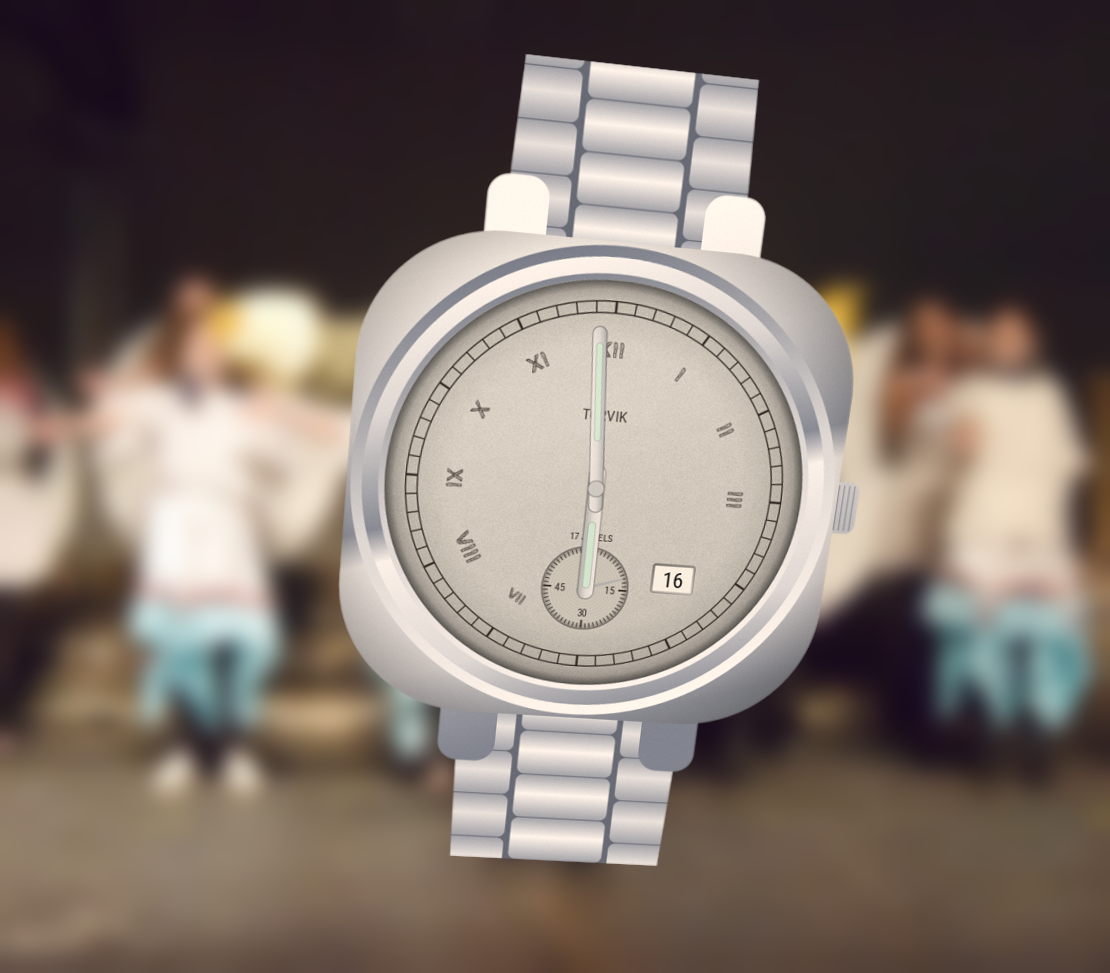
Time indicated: 5:59:12
